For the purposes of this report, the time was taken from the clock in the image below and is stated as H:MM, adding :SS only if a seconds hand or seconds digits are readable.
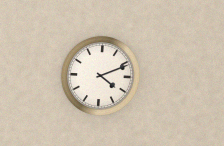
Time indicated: 4:11
